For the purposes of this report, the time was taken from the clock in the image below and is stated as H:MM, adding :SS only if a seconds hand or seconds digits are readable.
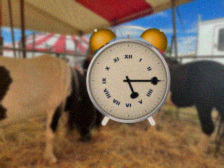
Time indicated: 5:15
